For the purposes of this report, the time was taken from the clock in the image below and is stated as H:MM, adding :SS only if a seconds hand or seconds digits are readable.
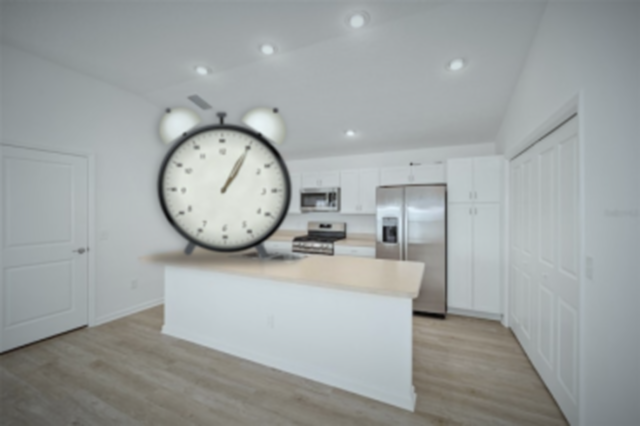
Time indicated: 1:05
